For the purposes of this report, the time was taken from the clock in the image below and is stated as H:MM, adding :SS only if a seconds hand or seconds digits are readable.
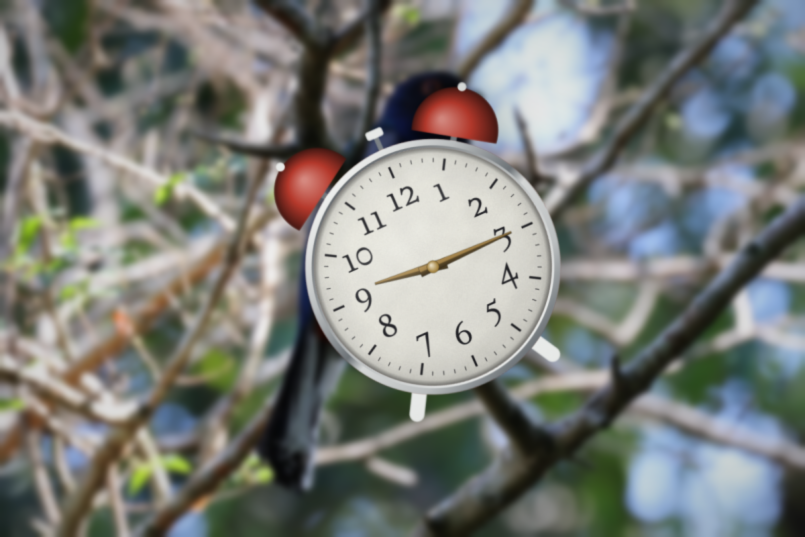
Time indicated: 9:15
